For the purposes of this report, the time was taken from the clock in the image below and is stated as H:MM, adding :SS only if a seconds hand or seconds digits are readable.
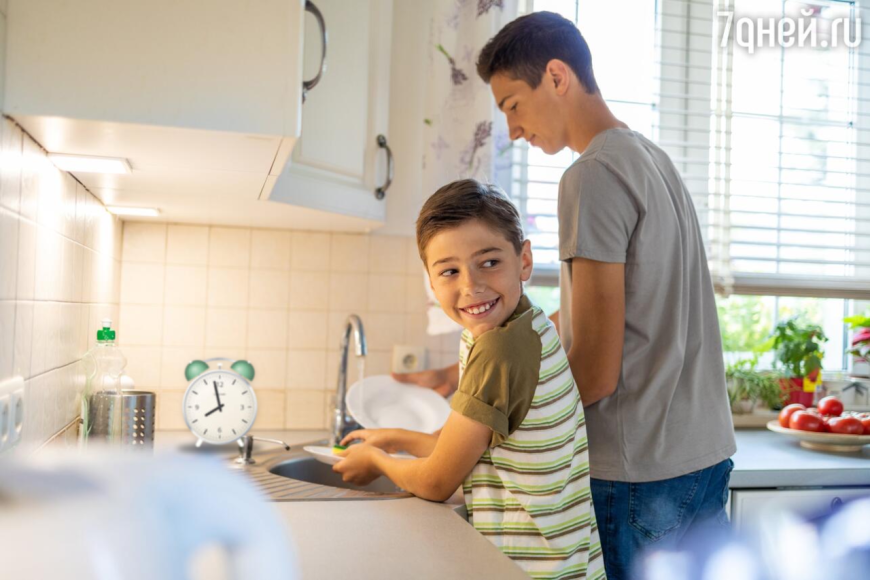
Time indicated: 7:58
